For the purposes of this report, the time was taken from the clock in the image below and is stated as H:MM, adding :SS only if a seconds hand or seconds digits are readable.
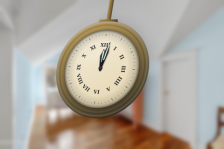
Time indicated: 12:02
